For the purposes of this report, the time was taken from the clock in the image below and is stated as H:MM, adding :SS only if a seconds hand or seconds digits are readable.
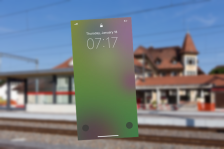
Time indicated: 7:17
